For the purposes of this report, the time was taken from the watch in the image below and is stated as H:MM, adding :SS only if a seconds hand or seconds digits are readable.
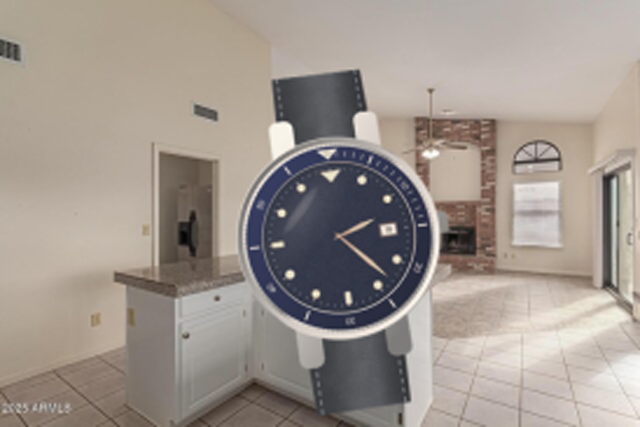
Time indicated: 2:23
